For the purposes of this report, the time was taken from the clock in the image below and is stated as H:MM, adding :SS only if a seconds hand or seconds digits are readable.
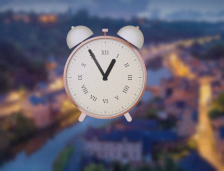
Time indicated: 12:55
